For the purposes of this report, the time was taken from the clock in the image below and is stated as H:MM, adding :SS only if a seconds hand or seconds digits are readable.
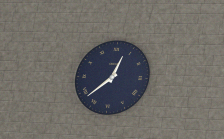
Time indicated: 12:38
